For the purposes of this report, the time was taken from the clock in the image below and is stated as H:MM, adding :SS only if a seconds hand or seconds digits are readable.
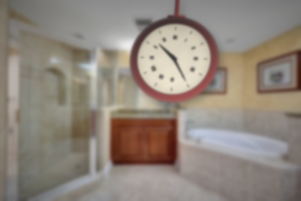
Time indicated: 10:25
